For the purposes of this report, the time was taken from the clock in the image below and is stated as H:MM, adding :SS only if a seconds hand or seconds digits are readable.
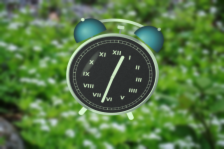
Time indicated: 12:32
